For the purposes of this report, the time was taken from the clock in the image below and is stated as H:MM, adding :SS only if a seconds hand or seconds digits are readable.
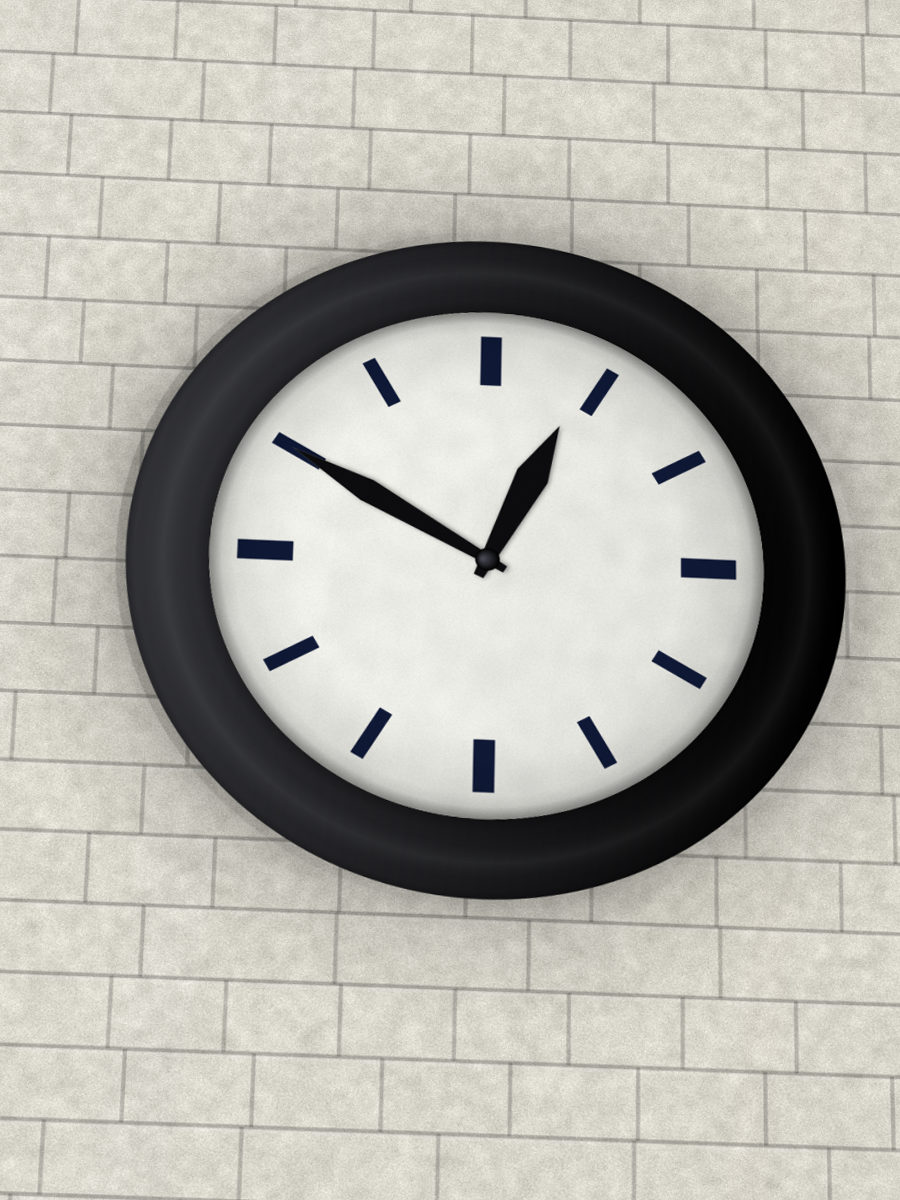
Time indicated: 12:50
